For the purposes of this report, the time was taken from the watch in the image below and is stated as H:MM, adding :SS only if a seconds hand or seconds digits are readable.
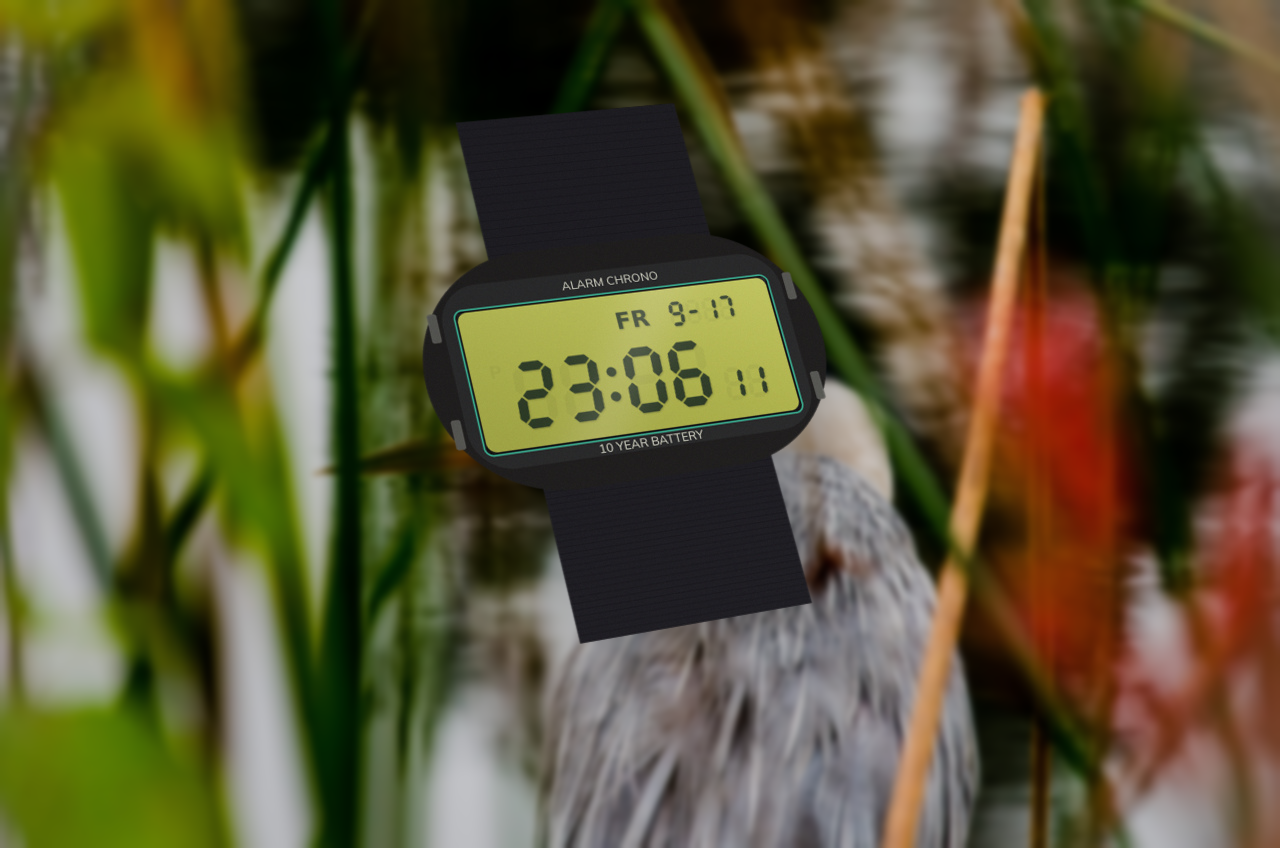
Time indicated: 23:06:11
